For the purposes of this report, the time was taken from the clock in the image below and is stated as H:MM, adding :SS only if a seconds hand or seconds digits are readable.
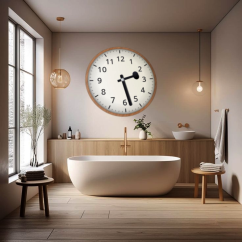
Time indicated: 2:28
